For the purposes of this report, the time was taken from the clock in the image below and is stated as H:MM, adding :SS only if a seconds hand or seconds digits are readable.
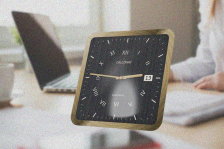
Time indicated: 2:46
